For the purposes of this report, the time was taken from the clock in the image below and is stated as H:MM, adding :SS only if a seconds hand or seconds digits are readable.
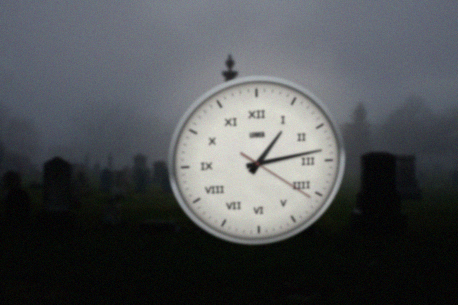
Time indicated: 1:13:21
